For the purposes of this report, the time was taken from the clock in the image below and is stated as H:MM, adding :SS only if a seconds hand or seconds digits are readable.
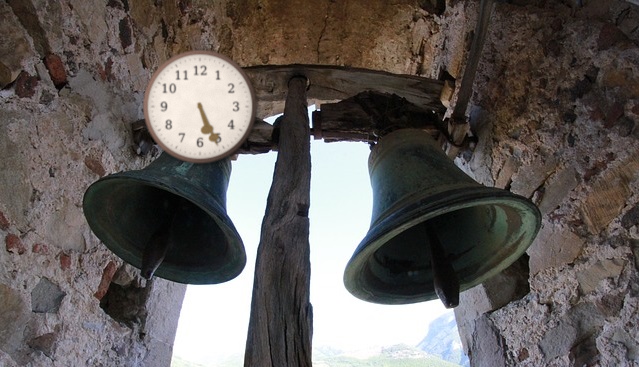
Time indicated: 5:26
